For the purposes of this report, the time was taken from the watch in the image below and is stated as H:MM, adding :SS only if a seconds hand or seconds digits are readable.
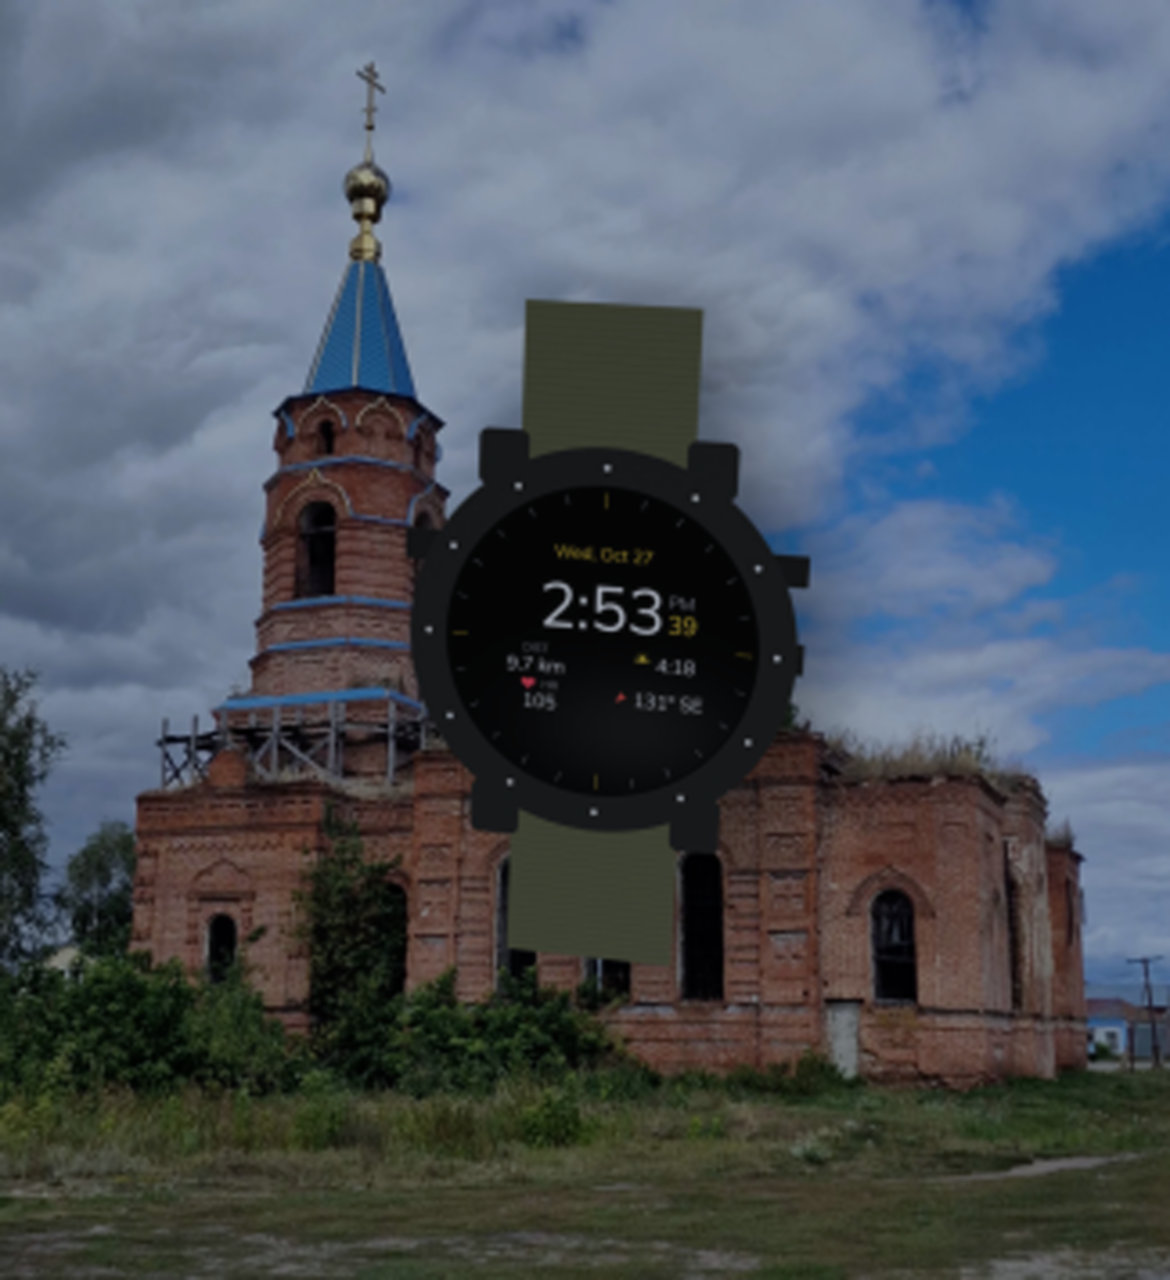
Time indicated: 2:53
